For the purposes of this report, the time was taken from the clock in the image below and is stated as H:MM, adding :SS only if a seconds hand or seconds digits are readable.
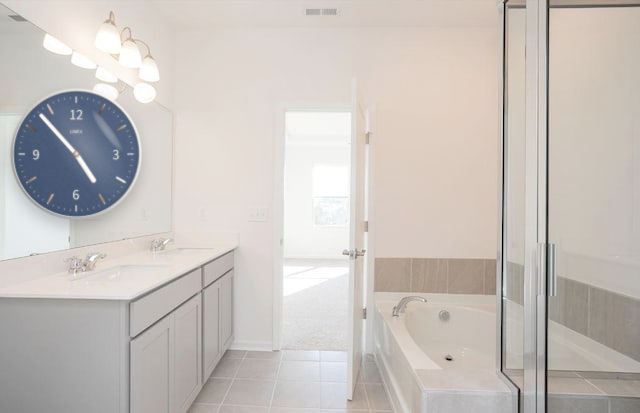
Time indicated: 4:53
